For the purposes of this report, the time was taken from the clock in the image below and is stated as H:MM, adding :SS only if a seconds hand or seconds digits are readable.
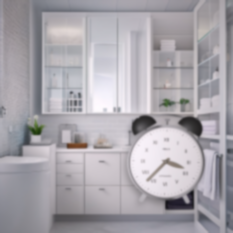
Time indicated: 3:37
